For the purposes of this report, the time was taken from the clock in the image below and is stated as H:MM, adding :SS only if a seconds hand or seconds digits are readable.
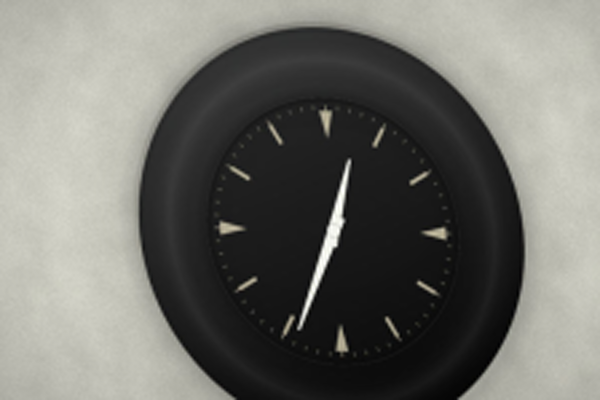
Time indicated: 12:34
